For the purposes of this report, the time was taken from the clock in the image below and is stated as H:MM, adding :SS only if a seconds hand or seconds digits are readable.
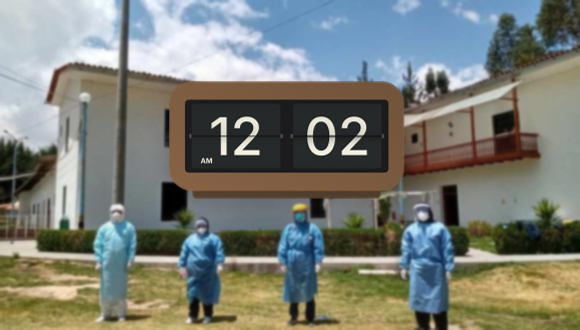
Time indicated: 12:02
